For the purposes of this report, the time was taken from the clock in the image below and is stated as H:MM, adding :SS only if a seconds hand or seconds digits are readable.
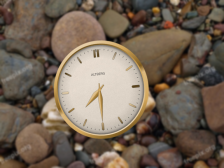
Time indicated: 7:30
